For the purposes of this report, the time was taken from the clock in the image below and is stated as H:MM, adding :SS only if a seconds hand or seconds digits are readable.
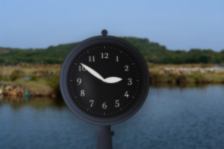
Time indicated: 2:51
